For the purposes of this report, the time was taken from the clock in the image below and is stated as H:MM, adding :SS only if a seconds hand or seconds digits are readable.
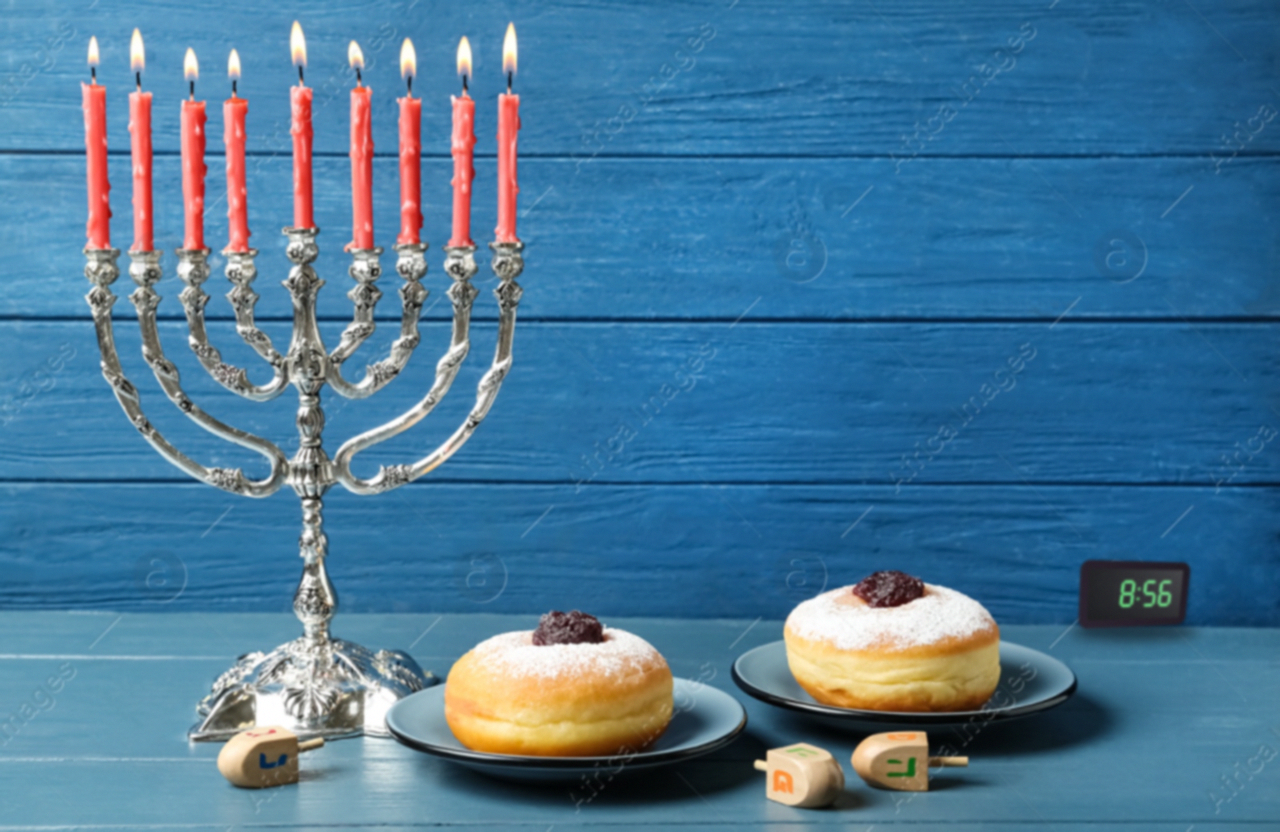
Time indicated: 8:56
